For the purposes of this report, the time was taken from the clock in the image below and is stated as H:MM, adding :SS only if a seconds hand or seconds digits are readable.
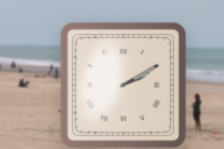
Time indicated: 2:10
